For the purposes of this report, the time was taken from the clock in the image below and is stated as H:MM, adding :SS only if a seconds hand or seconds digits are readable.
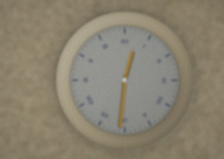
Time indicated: 12:31
